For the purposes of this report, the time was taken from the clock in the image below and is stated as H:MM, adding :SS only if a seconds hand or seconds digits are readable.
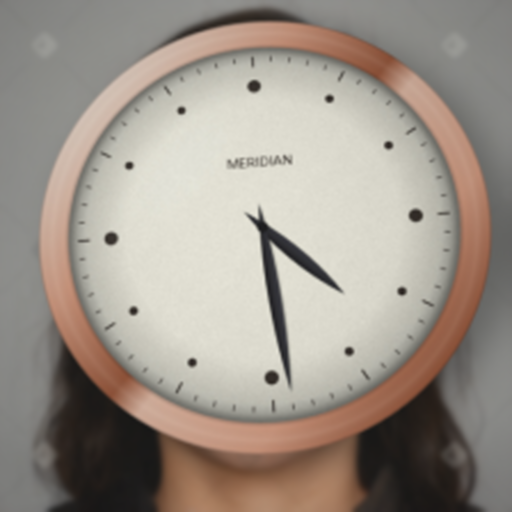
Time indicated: 4:29
